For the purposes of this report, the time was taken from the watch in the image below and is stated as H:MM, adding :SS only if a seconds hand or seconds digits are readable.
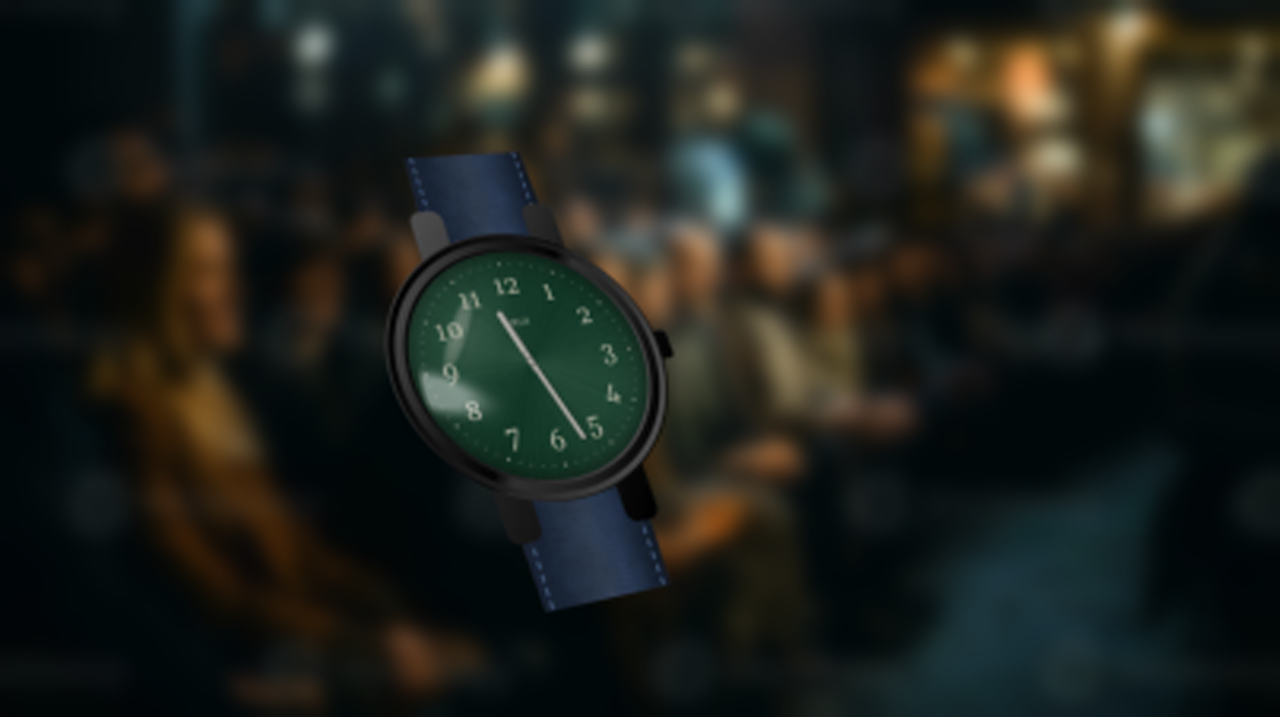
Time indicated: 11:27
